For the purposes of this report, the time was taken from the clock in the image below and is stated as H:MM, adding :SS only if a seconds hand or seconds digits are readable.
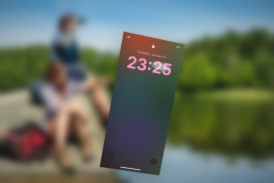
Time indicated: 23:25
